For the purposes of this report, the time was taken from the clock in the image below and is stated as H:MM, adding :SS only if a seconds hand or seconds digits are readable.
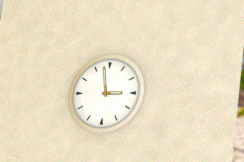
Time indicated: 2:58
